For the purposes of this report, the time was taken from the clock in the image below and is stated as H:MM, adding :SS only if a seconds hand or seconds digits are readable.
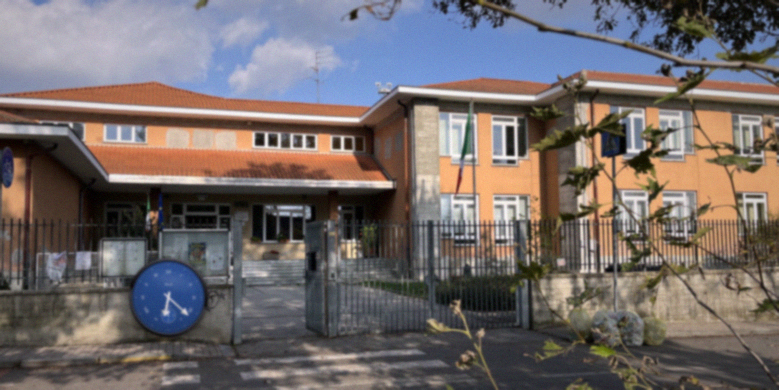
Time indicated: 6:22
